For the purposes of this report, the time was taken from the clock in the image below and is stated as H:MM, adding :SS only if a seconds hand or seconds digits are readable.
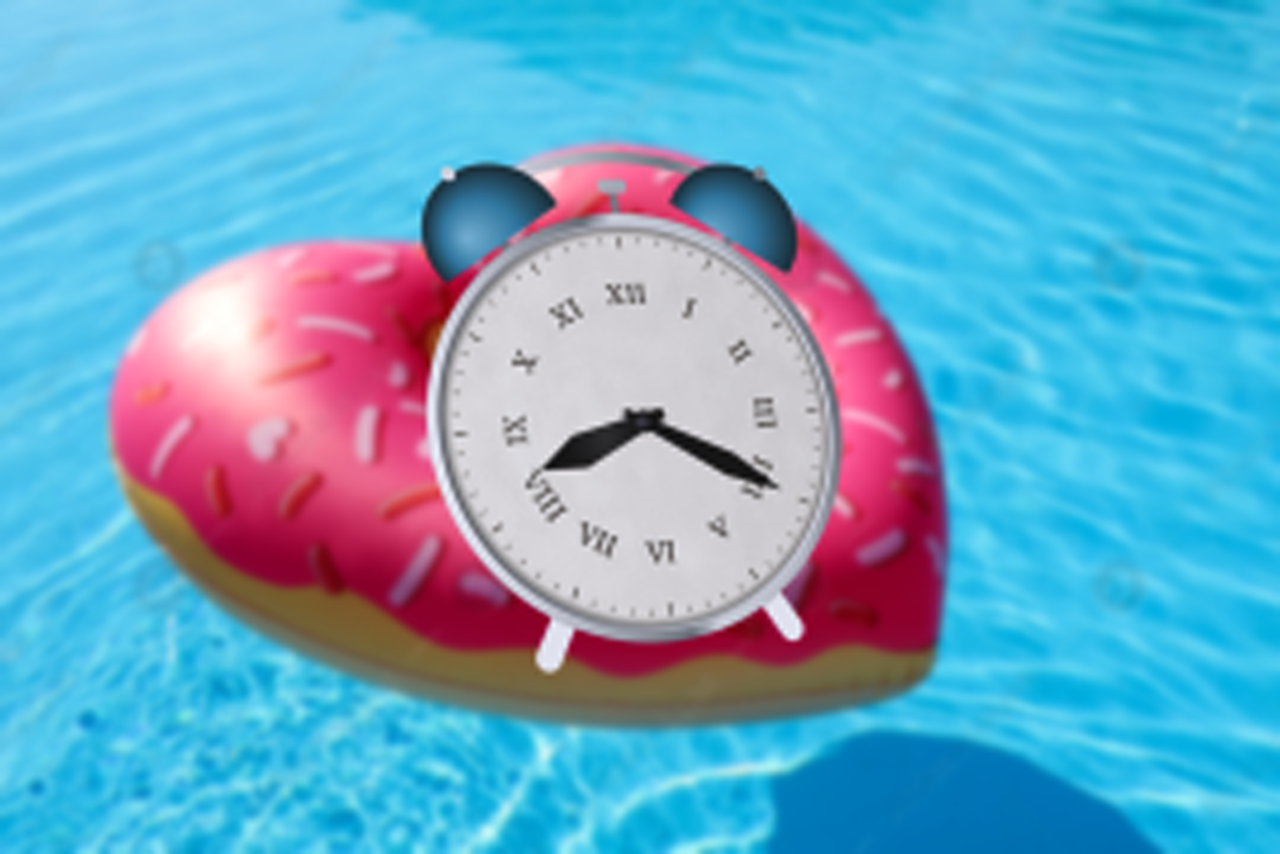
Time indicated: 8:20
